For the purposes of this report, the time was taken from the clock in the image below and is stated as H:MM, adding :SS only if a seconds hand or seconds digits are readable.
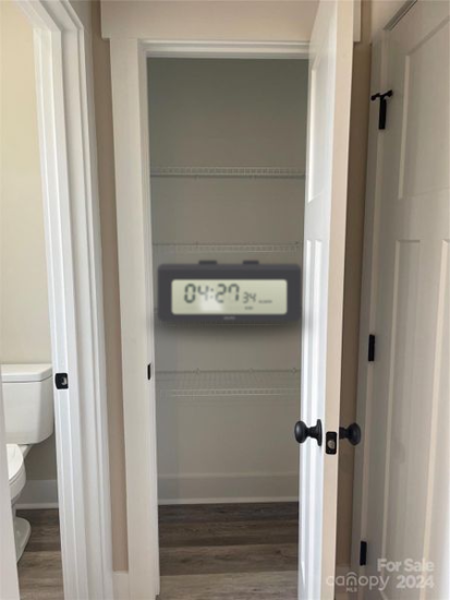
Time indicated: 4:27
